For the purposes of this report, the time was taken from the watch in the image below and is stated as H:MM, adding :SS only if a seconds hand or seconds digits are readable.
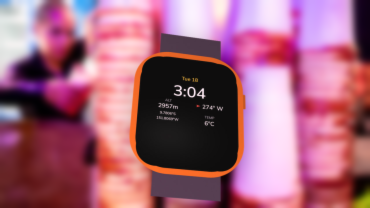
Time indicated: 3:04
